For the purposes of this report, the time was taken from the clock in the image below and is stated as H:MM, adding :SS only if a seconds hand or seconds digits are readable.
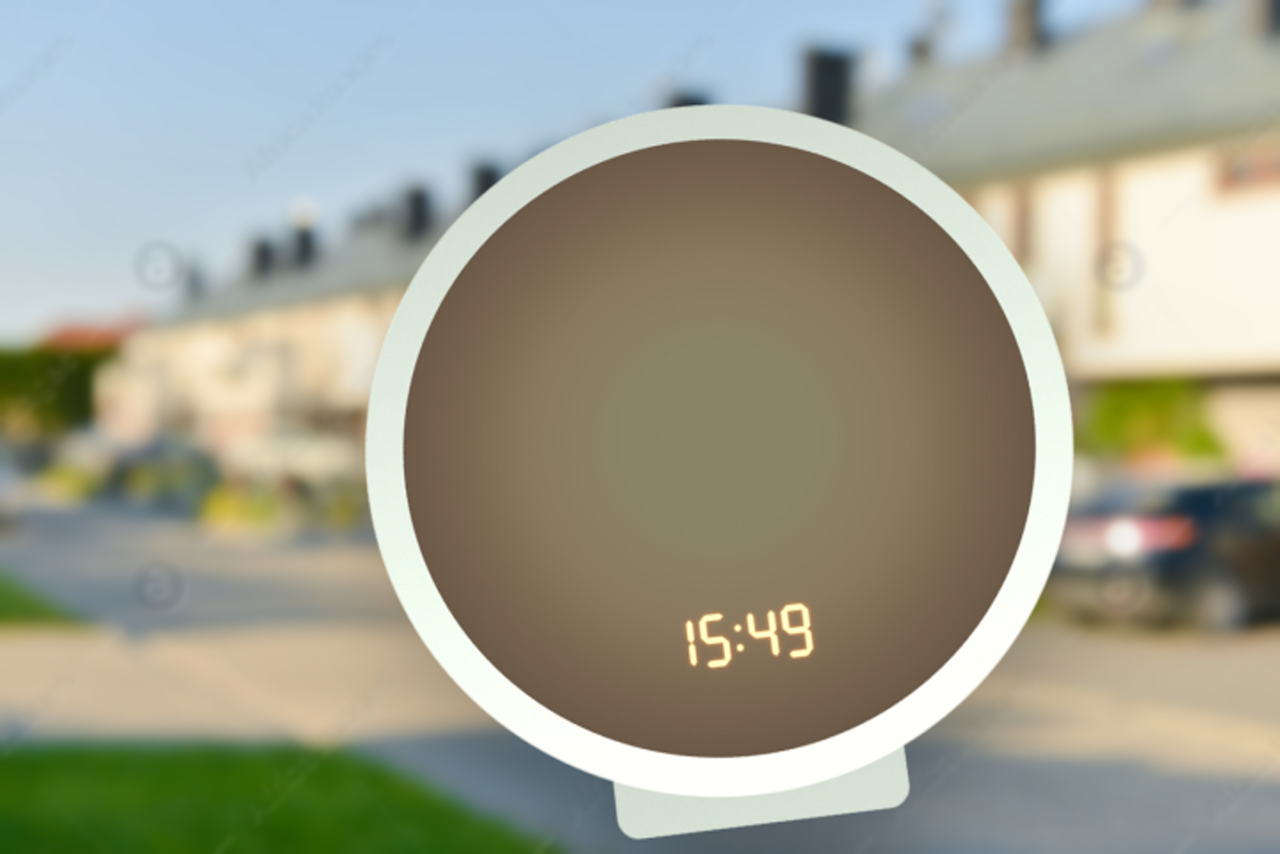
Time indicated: 15:49
